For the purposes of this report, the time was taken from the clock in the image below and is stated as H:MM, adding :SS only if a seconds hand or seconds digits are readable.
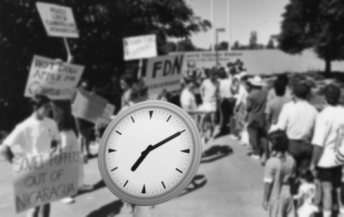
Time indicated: 7:10
